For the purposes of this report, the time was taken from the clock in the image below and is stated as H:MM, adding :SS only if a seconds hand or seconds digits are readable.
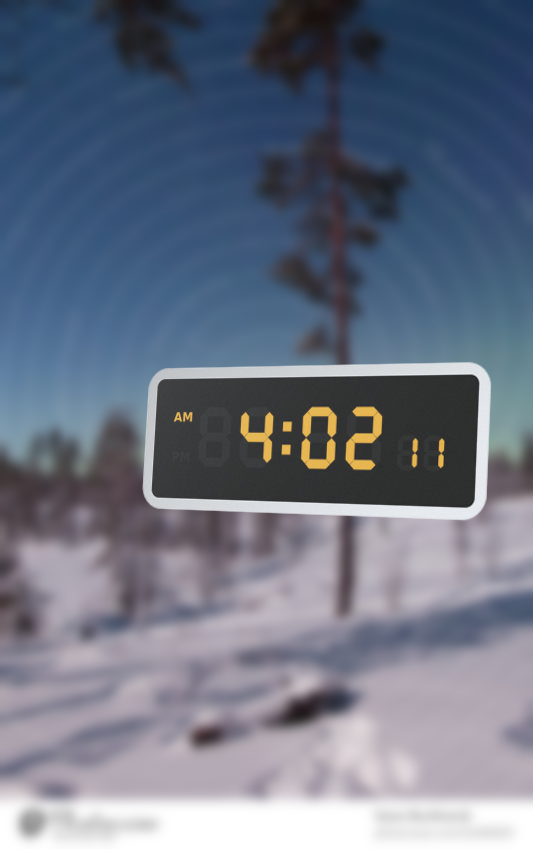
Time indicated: 4:02:11
